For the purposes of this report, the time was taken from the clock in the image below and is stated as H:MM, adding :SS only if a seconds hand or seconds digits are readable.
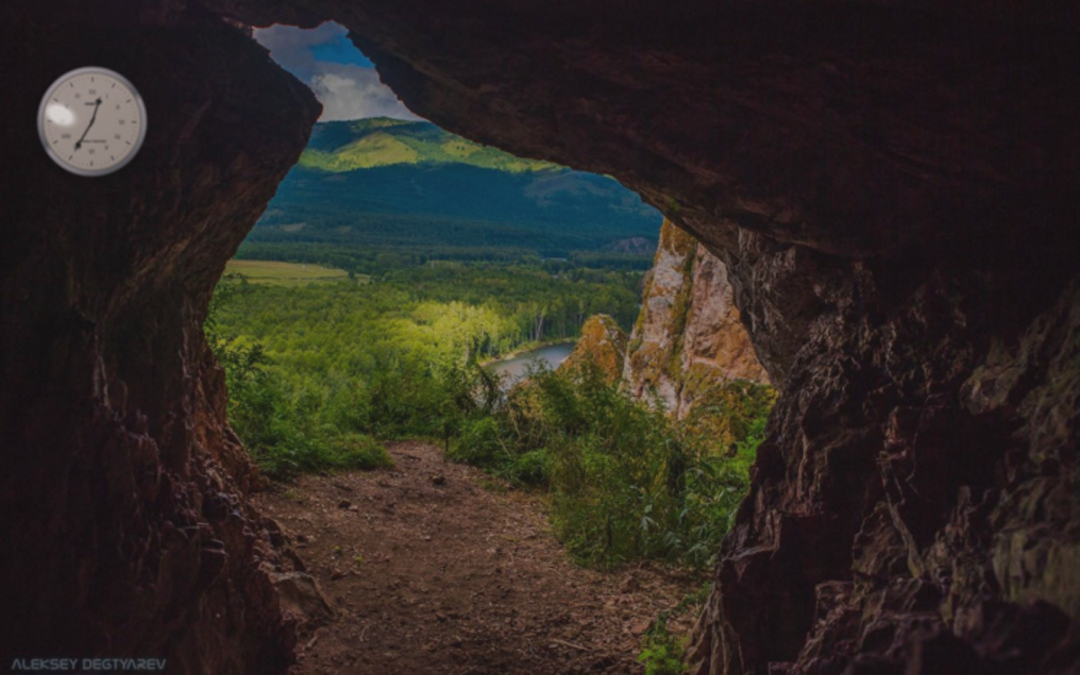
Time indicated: 12:35
